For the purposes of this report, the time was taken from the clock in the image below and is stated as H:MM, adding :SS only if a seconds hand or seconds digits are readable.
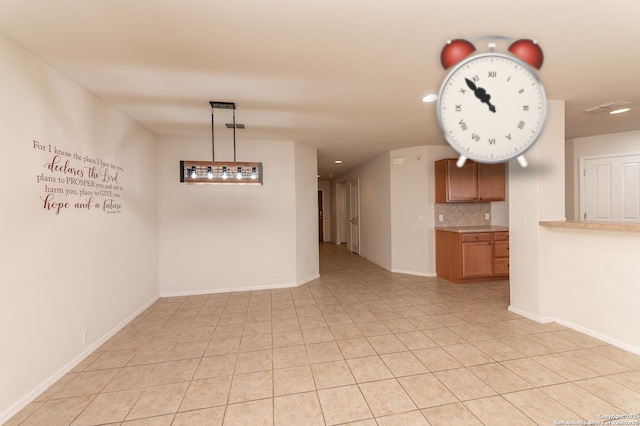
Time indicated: 10:53
